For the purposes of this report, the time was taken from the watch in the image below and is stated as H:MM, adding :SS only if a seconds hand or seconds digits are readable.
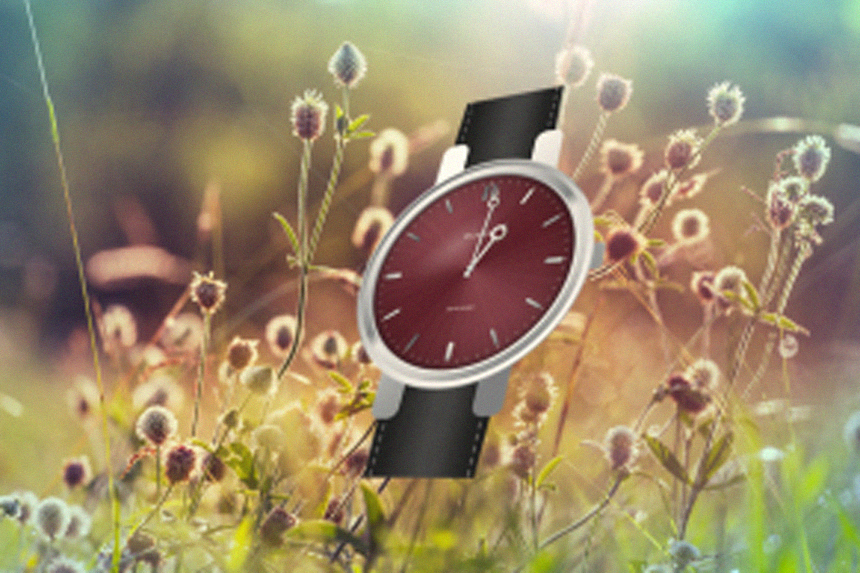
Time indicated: 1:01
